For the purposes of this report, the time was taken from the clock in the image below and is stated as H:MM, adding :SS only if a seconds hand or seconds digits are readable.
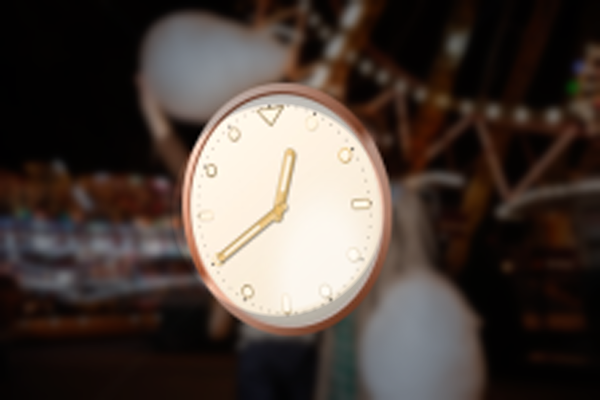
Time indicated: 12:40
